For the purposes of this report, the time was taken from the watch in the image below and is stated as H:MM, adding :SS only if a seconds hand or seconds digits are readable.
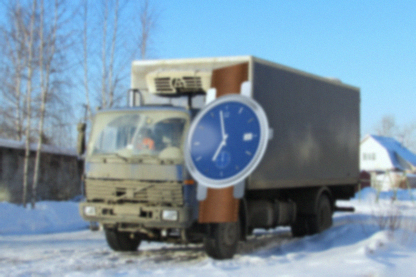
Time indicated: 6:58
